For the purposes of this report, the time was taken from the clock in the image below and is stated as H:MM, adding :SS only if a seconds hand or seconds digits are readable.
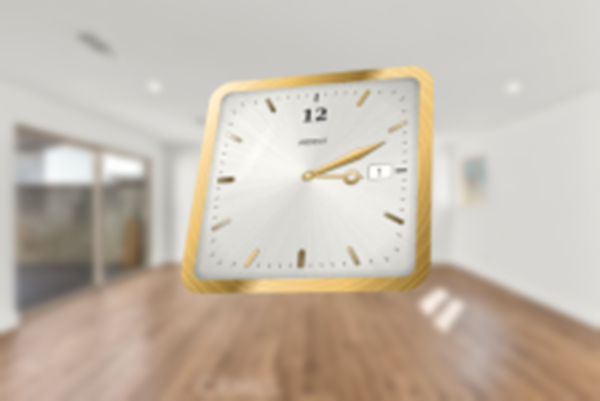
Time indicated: 3:11
